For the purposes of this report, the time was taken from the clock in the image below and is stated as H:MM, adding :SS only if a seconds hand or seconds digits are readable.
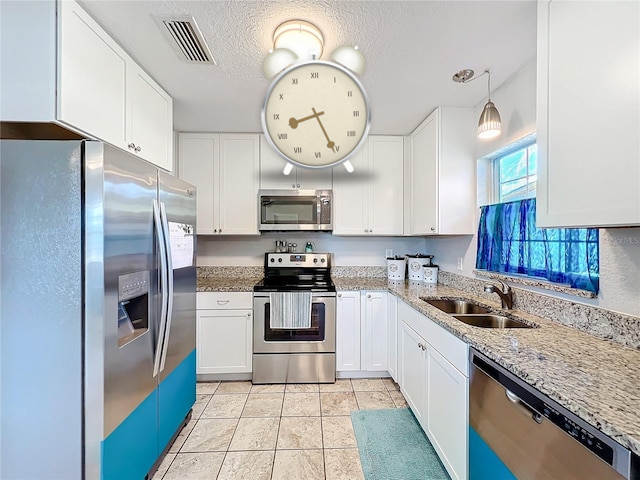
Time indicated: 8:26
